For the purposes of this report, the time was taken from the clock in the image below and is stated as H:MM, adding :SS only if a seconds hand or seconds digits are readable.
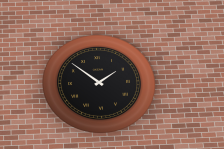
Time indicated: 1:52
